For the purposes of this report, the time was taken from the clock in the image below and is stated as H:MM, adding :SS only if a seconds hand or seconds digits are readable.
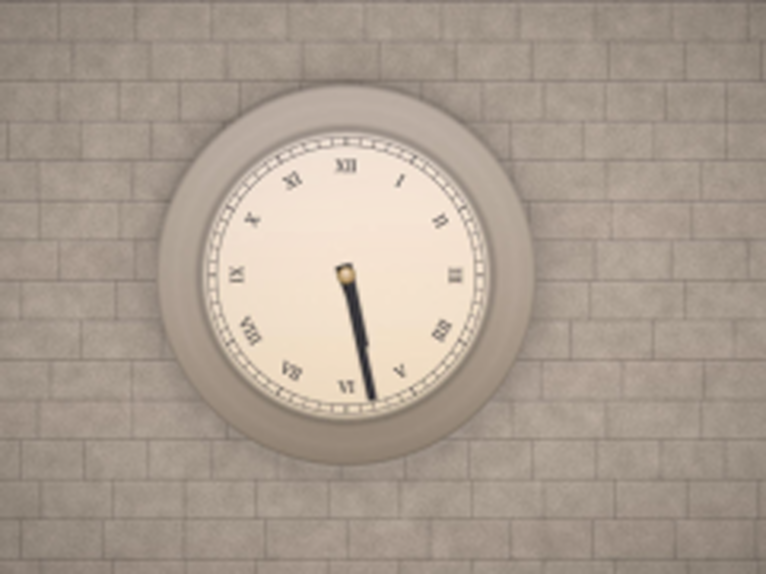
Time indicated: 5:28
